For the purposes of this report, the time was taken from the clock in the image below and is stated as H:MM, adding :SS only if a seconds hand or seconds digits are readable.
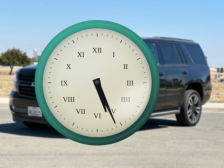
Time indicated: 5:26
